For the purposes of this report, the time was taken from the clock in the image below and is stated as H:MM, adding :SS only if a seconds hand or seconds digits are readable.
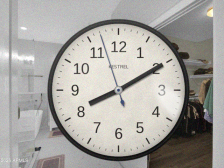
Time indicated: 8:09:57
